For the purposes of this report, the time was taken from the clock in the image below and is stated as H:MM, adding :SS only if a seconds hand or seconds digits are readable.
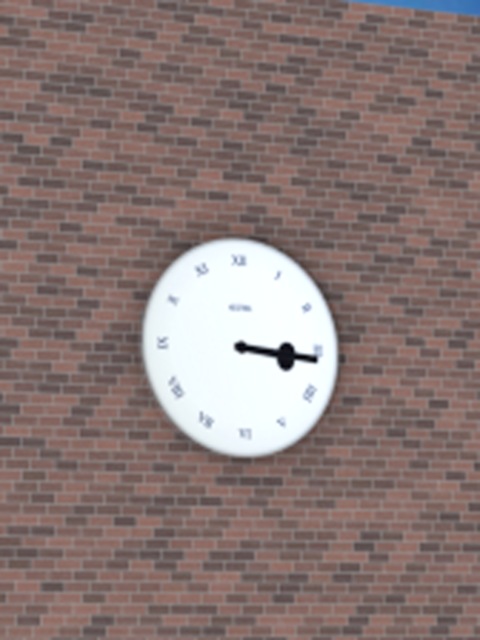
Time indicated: 3:16
